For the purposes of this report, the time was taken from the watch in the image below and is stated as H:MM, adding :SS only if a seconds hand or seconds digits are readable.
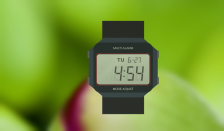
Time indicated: 4:54
